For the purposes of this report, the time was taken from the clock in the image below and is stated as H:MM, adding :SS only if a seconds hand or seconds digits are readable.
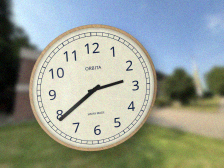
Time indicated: 2:39
